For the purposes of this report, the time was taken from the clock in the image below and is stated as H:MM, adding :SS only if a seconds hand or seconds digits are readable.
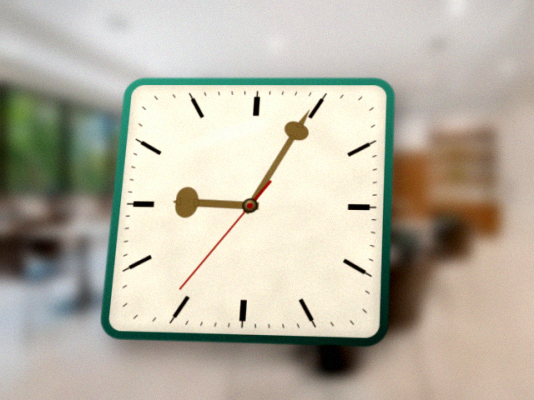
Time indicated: 9:04:36
